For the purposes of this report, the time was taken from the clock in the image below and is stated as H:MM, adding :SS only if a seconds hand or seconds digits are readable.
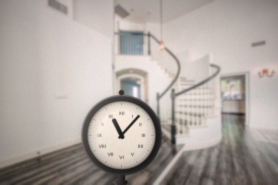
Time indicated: 11:07
